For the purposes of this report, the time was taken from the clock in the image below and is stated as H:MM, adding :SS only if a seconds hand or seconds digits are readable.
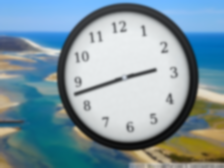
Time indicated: 2:43
